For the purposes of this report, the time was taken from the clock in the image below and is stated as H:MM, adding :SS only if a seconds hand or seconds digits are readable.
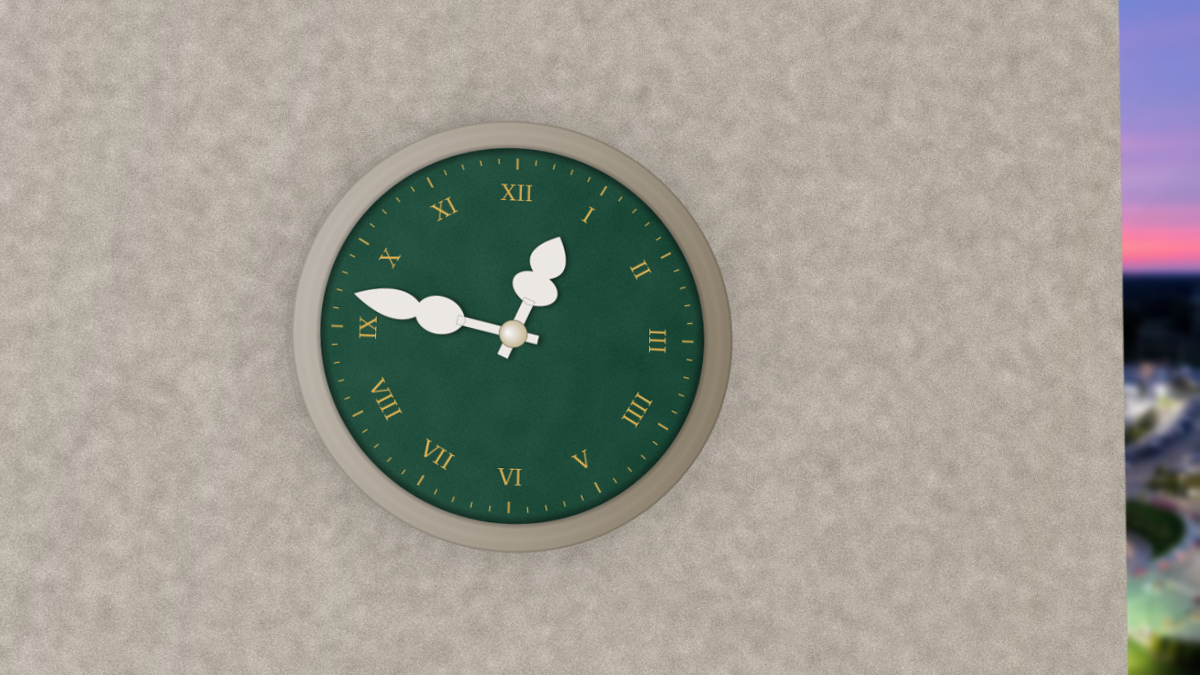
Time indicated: 12:47
